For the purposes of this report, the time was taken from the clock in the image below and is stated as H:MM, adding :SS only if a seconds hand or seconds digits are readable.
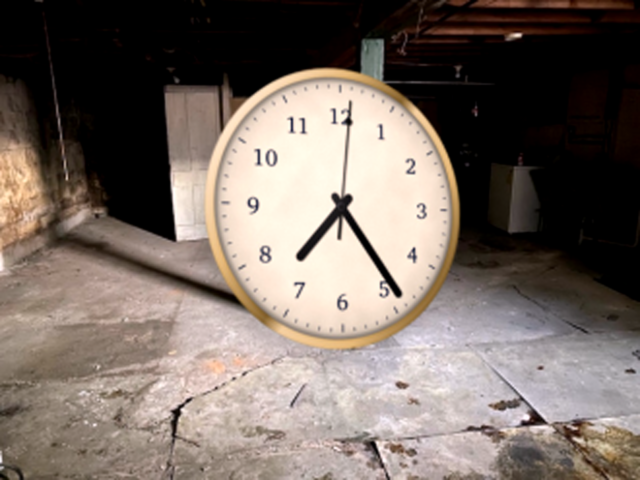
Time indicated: 7:24:01
